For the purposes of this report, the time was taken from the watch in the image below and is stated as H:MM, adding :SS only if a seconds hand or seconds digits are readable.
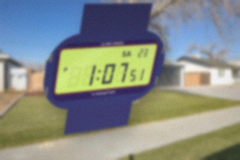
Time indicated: 1:07
